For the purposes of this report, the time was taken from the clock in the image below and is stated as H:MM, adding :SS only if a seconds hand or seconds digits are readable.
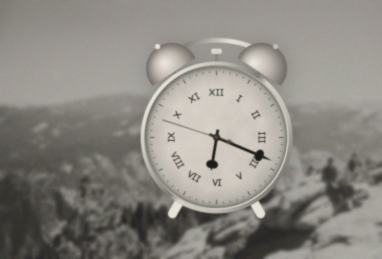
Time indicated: 6:18:48
